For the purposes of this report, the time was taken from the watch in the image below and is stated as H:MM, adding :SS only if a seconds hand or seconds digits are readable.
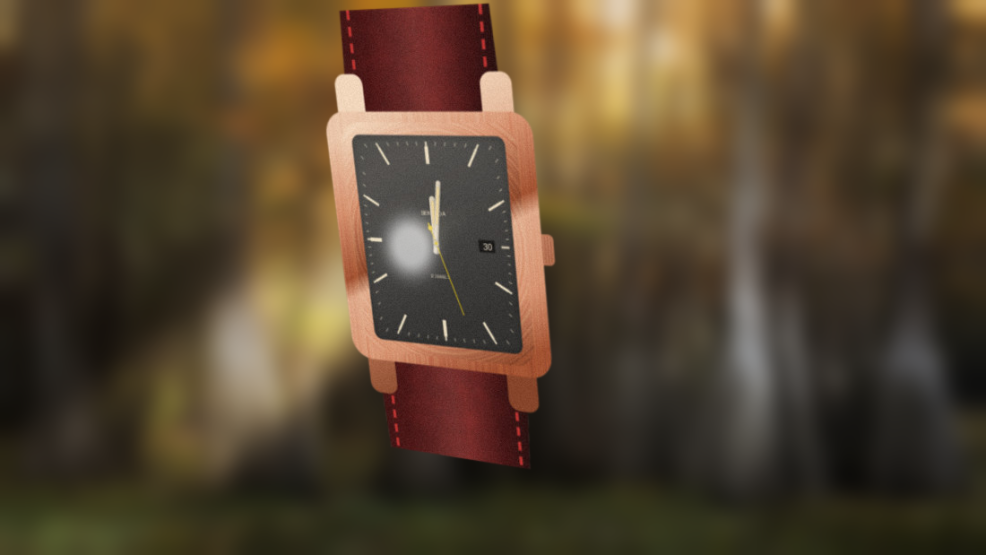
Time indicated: 12:01:27
